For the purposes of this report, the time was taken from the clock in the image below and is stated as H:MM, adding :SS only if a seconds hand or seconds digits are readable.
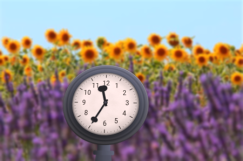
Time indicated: 11:35
